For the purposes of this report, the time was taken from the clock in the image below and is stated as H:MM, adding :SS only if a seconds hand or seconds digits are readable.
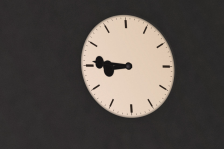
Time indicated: 8:46
